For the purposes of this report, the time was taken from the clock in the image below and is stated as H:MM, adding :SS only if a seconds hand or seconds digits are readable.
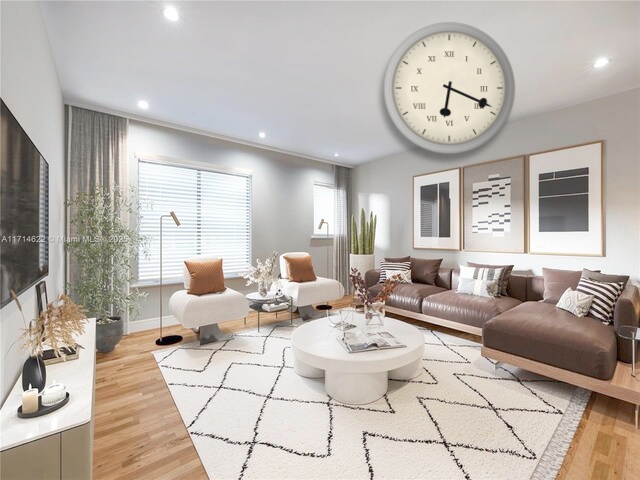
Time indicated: 6:19
